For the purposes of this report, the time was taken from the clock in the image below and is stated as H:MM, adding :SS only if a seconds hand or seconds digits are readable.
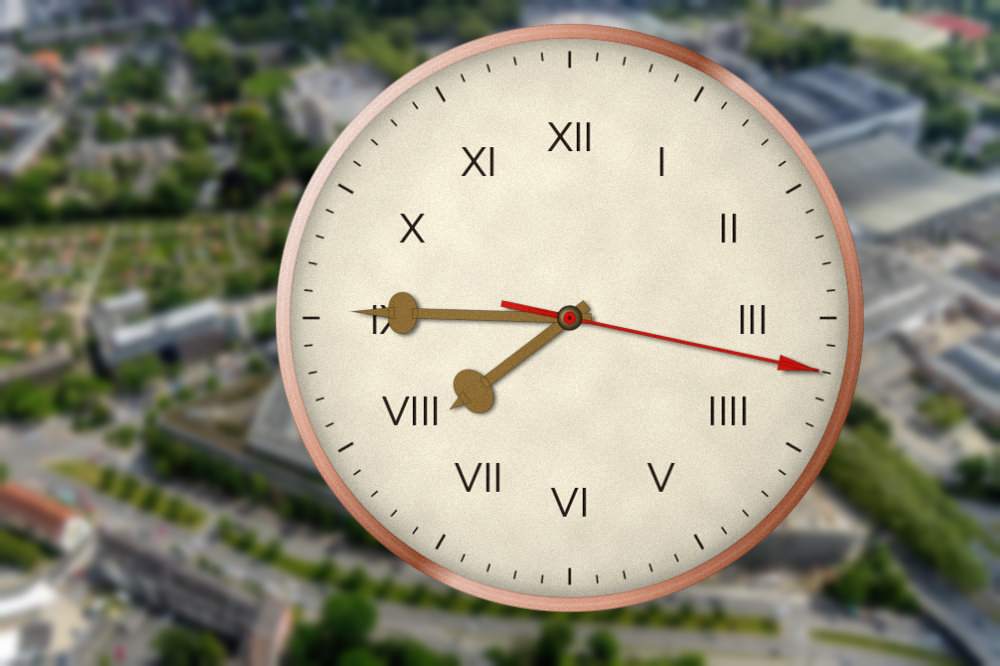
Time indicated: 7:45:17
